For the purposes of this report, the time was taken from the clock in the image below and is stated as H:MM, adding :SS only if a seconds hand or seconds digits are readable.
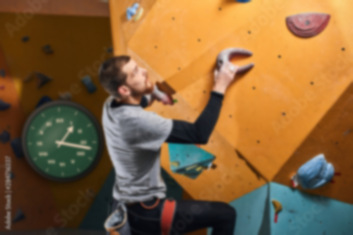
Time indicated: 1:17
